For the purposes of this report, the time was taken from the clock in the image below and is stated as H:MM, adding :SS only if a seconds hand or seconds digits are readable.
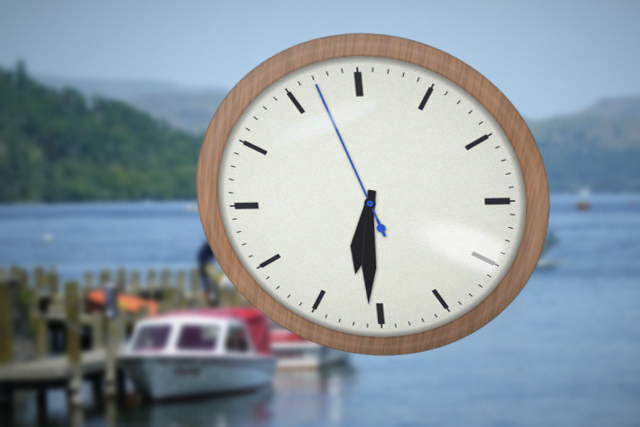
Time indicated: 6:30:57
